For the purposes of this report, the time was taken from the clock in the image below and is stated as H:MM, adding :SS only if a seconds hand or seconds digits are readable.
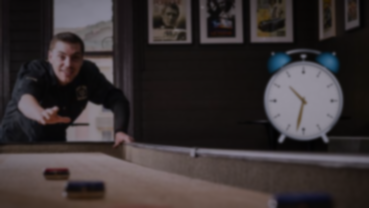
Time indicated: 10:32
